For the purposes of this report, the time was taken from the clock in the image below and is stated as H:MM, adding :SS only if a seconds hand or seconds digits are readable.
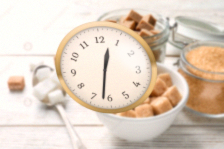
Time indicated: 12:32
